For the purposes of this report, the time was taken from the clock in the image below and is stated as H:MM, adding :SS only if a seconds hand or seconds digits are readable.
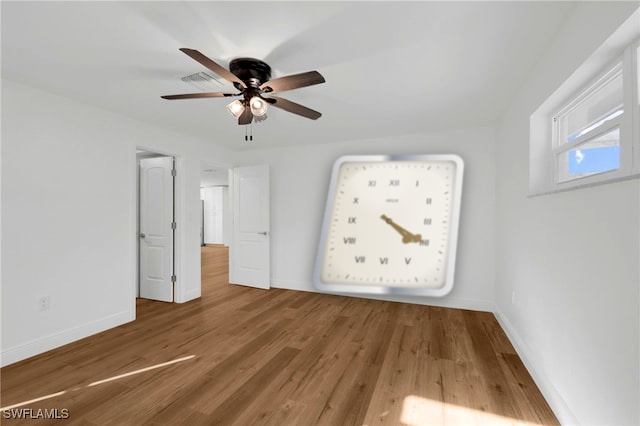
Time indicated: 4:20
